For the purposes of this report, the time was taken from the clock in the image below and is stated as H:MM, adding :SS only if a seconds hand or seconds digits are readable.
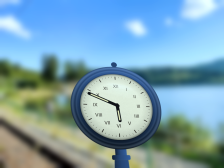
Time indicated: 5:49
